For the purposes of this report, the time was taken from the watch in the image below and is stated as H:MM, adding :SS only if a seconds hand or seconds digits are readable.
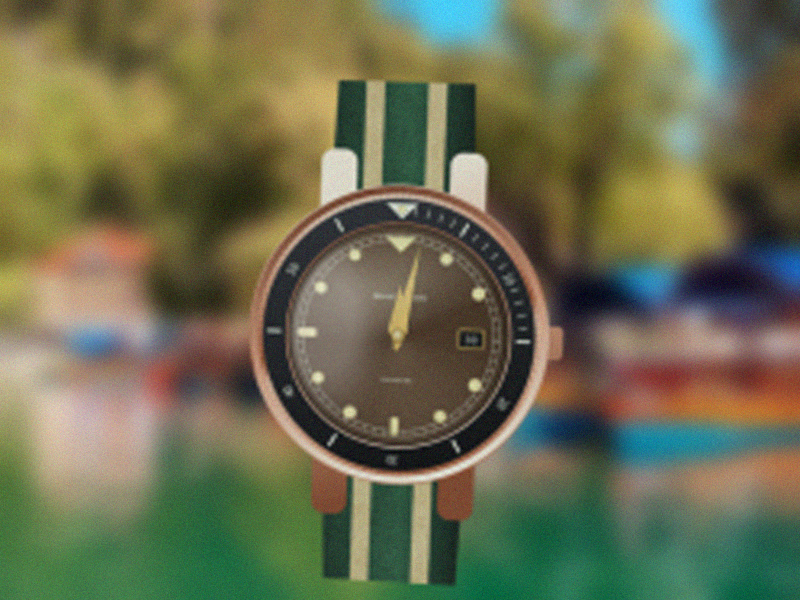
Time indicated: 12:02
